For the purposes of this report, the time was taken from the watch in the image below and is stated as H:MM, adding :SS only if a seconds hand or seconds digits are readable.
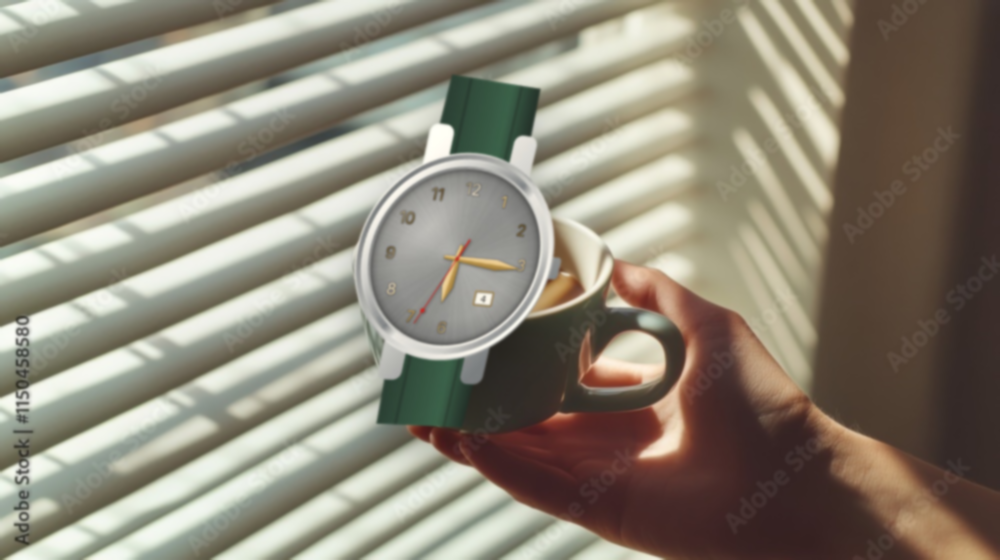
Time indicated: 6:15:34
